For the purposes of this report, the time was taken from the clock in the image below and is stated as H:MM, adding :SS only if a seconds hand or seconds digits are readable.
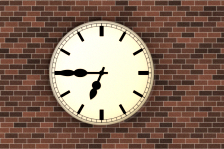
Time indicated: 6:45
